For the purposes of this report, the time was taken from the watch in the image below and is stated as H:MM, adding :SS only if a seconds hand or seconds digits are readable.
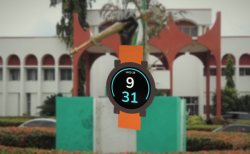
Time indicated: 9:31
